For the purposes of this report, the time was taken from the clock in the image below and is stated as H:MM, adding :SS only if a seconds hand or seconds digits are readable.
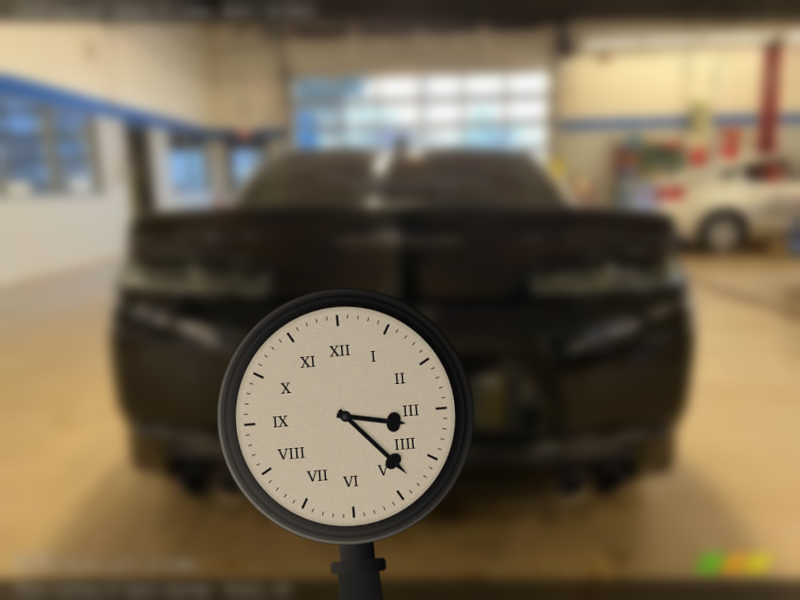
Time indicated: 3:23
